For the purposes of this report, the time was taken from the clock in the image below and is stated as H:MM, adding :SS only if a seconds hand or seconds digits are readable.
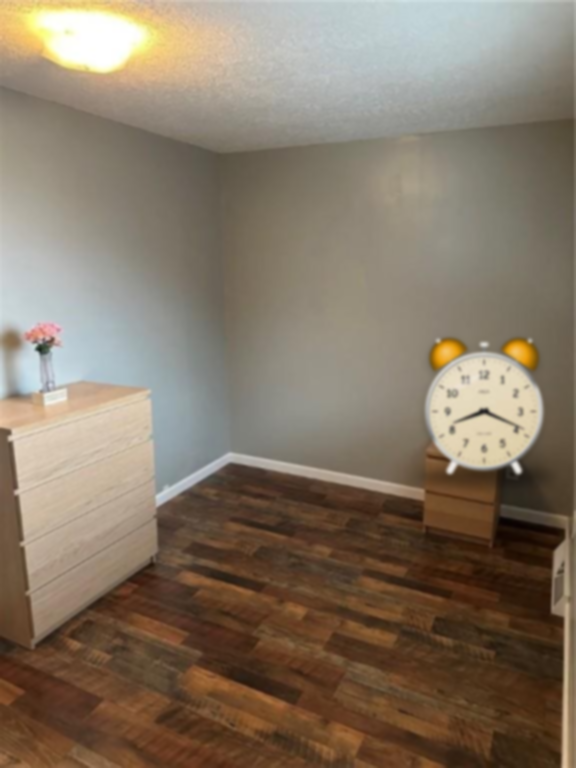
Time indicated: 8:19
